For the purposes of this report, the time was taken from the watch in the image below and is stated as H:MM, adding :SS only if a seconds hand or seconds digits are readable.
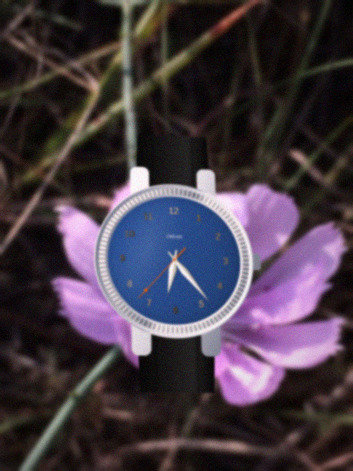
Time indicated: 6:23:37
